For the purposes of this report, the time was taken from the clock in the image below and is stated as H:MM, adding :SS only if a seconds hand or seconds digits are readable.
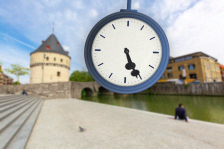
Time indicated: 5:26
